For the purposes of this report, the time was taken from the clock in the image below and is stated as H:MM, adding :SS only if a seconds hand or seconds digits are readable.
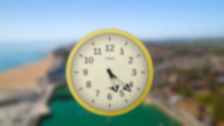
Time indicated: 5:22
